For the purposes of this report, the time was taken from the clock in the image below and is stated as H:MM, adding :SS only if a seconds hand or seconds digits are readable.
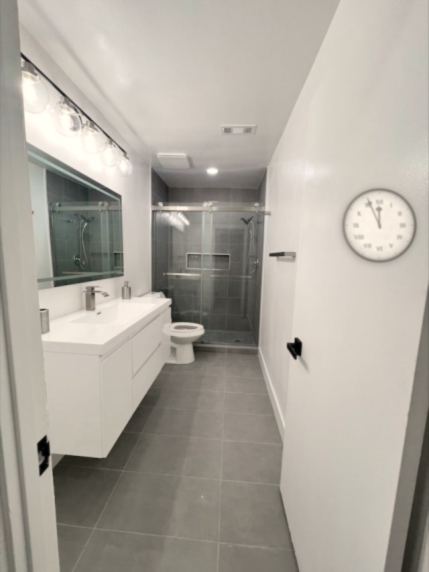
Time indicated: 11:56
